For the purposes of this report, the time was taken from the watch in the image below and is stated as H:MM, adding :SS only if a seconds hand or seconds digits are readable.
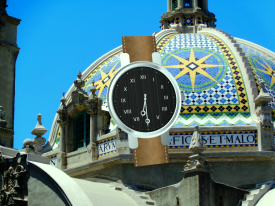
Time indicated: 6:30
